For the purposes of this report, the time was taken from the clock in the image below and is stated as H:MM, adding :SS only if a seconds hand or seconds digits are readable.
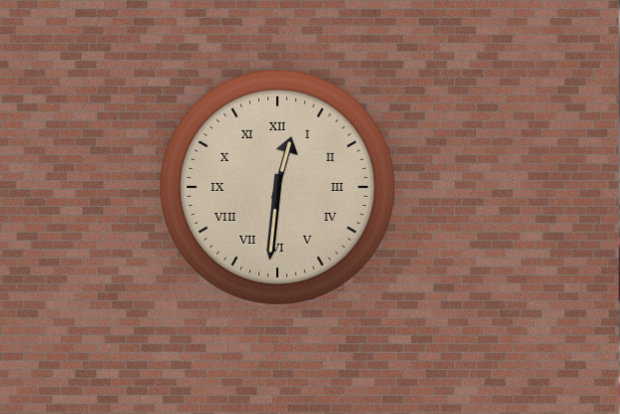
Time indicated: 12:31
